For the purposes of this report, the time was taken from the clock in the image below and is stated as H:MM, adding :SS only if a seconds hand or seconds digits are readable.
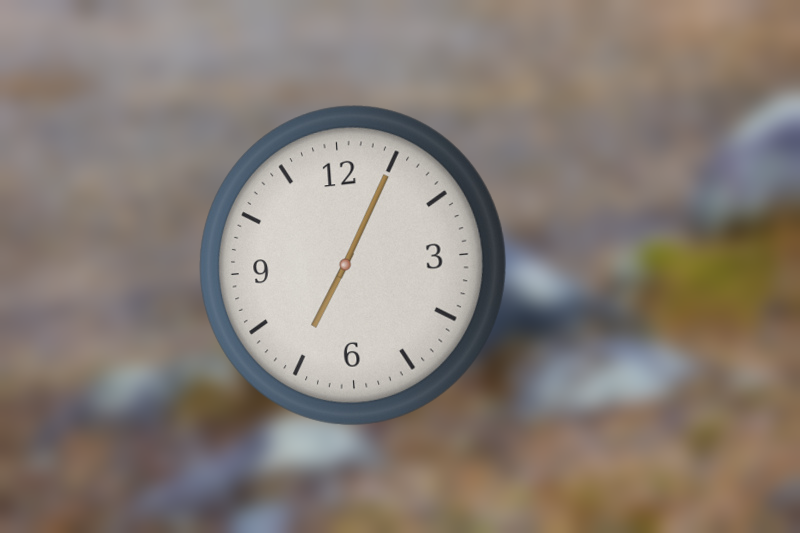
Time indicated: 7:05
